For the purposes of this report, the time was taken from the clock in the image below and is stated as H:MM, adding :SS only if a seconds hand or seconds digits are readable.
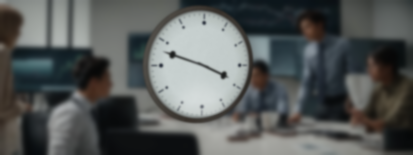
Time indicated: 3:48
